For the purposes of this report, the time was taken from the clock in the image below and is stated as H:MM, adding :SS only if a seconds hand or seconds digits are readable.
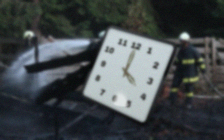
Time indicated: 4:00
